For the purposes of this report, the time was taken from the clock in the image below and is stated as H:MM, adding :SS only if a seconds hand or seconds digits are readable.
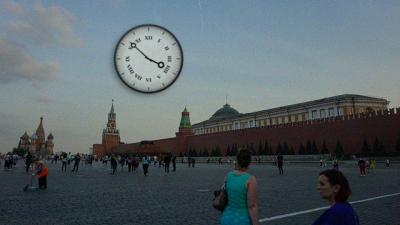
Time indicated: 3:52
